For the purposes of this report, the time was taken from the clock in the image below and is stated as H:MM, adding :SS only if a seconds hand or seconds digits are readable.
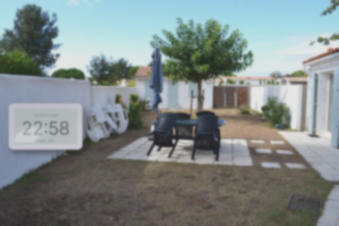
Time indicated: 22:58
